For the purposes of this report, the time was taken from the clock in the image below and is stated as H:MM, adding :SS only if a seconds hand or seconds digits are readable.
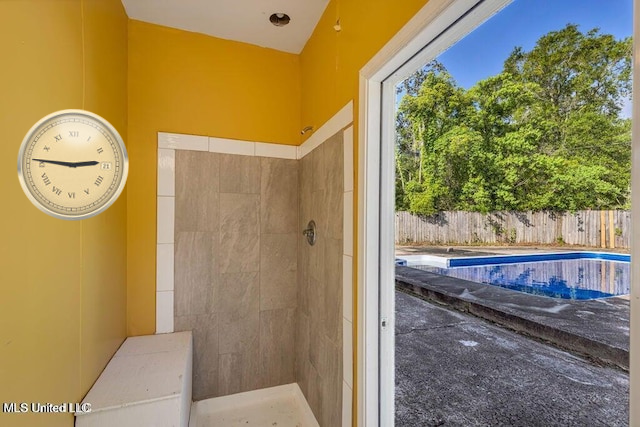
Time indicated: 2:46
